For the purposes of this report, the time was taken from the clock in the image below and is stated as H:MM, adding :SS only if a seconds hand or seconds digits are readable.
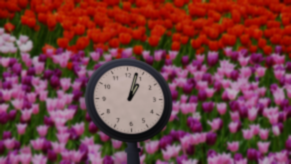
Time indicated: 1:03
